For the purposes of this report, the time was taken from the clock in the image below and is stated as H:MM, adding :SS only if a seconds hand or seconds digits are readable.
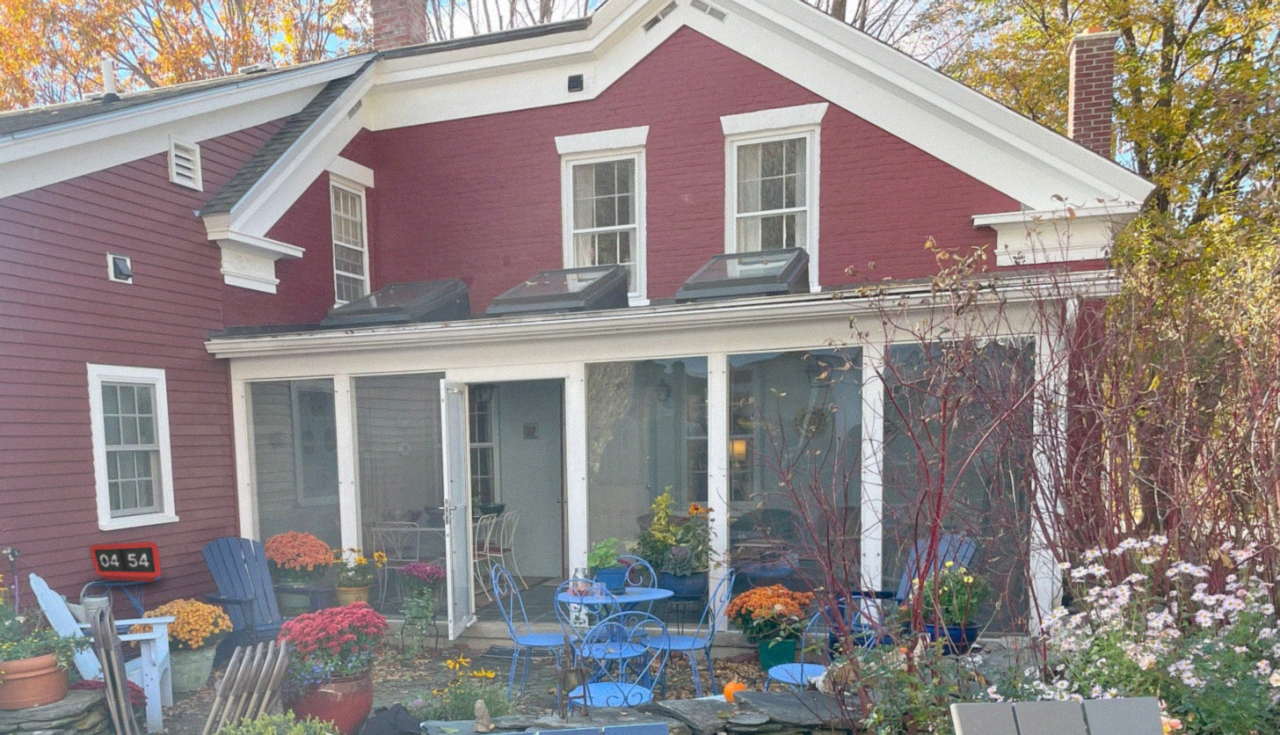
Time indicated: 4:54
